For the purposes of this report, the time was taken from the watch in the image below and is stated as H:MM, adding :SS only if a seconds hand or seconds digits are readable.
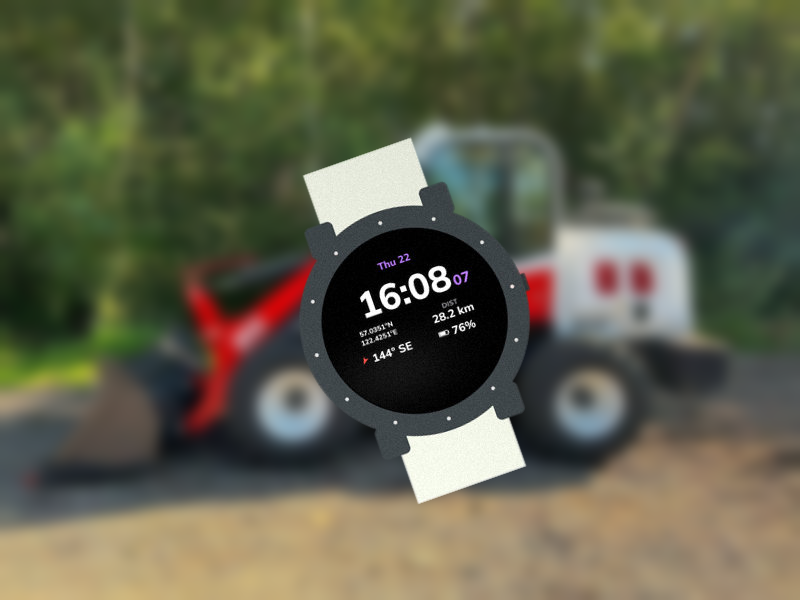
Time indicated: 16:08:07
